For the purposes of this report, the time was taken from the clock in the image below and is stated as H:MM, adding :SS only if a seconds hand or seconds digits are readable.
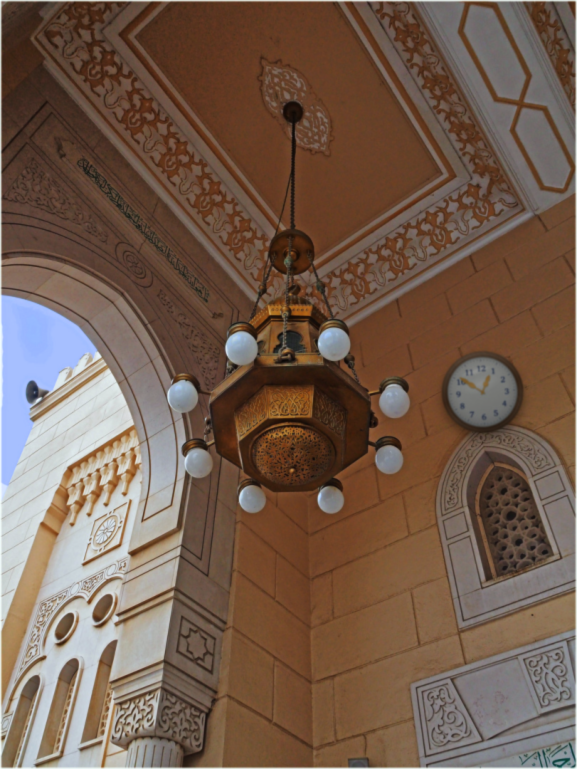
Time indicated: 12:51
